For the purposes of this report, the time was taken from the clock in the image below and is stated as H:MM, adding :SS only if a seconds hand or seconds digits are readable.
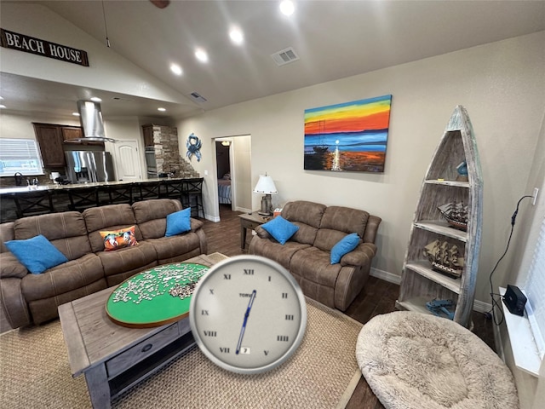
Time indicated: 12:32
